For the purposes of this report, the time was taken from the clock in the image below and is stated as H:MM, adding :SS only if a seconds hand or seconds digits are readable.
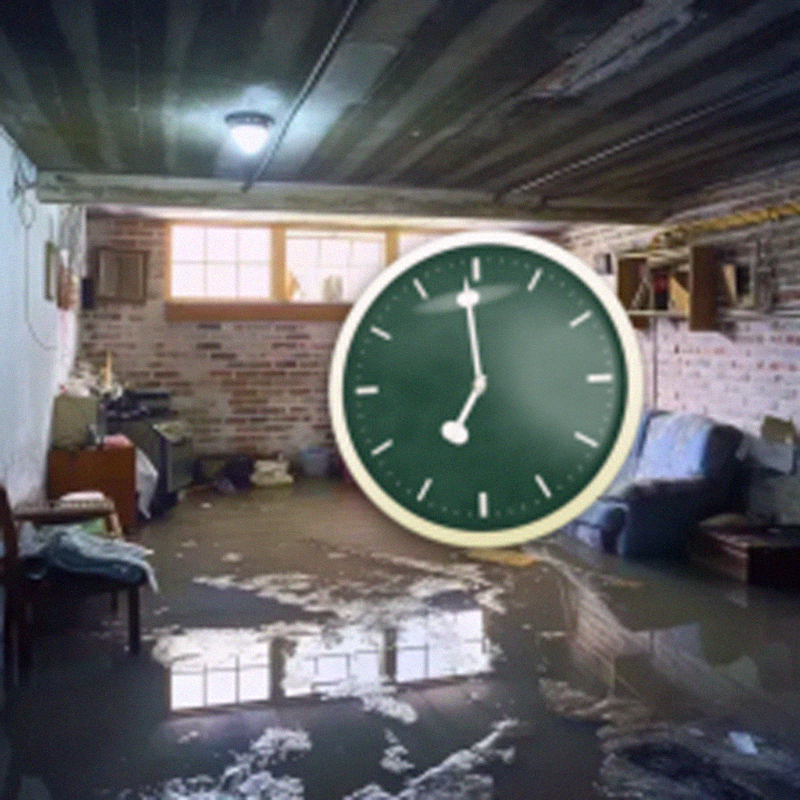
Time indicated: 6:59
